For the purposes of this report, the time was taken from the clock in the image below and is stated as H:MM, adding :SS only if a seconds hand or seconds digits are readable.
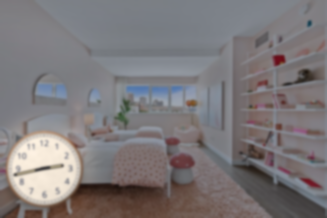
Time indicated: 2:43
